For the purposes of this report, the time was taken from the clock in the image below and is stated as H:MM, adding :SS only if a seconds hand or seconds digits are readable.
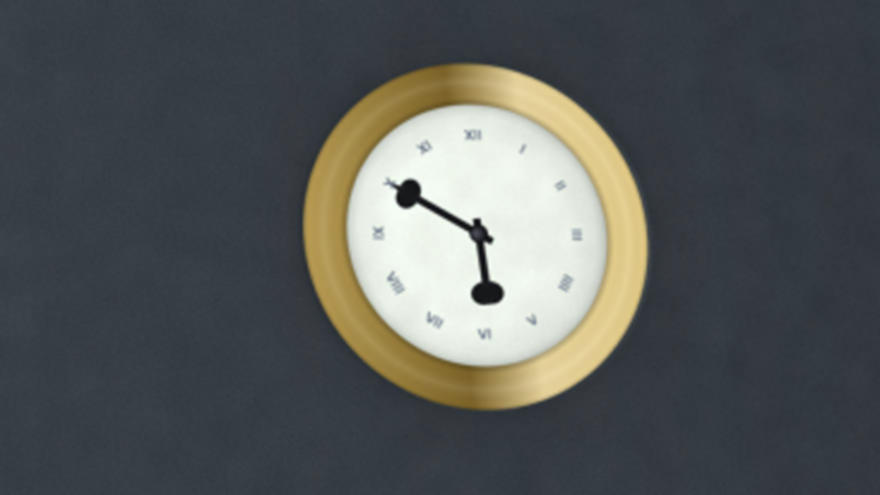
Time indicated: 5:50
